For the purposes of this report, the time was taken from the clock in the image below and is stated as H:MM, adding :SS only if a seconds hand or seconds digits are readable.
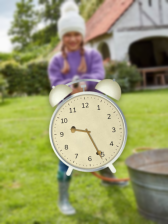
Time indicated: 9:26
